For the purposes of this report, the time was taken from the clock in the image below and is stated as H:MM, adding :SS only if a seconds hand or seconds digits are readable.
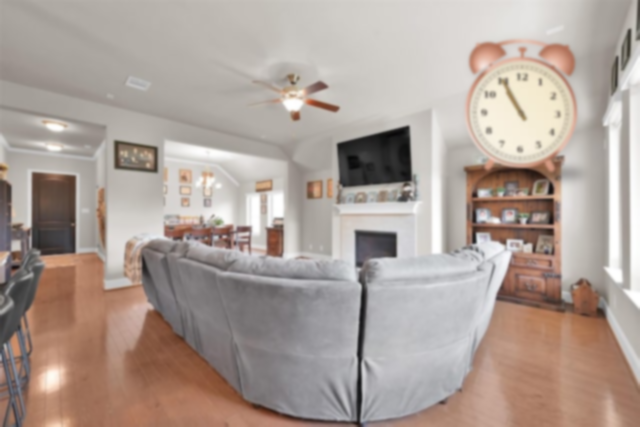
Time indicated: 10:55
